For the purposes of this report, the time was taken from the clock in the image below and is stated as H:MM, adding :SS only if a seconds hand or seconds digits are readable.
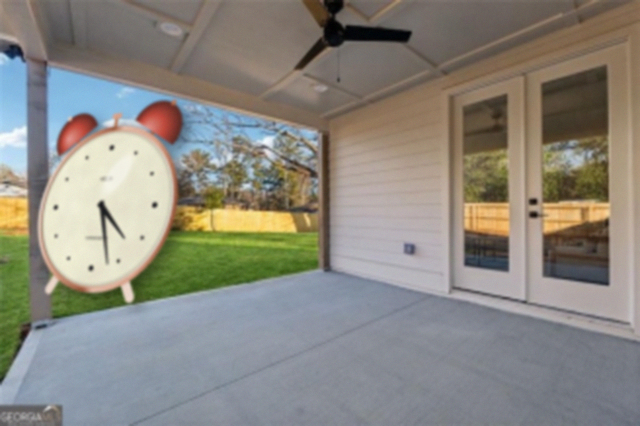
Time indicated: 4:27
